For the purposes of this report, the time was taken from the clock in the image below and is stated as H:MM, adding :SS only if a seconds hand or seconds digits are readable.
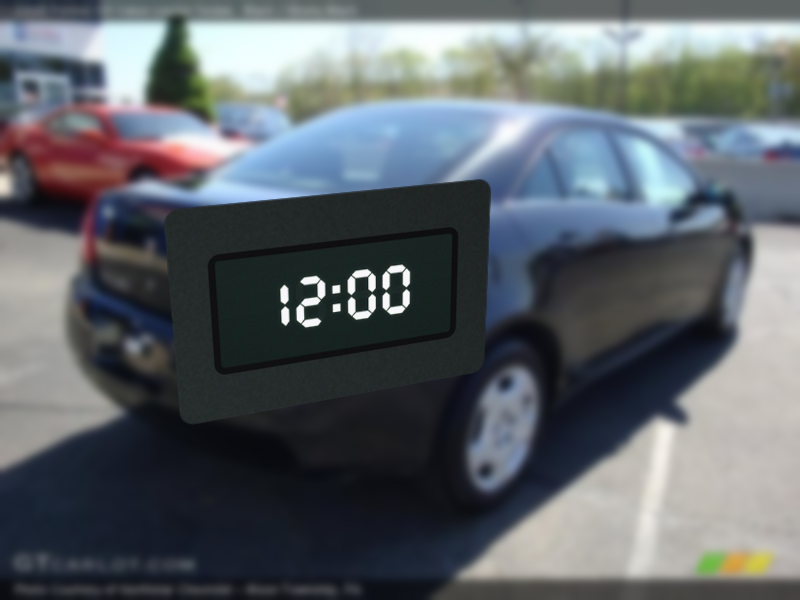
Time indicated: 12:00
